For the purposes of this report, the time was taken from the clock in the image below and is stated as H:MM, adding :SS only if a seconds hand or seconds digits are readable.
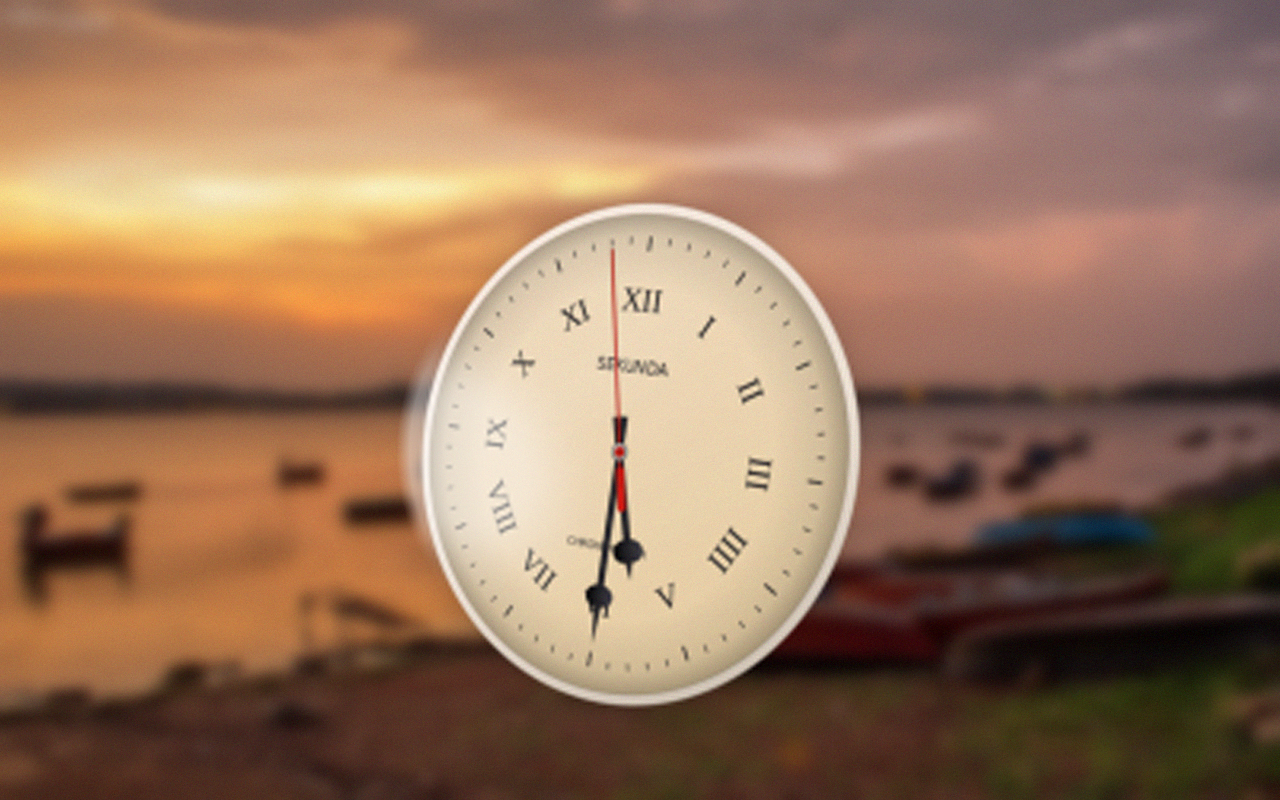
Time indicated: 5:29:58
